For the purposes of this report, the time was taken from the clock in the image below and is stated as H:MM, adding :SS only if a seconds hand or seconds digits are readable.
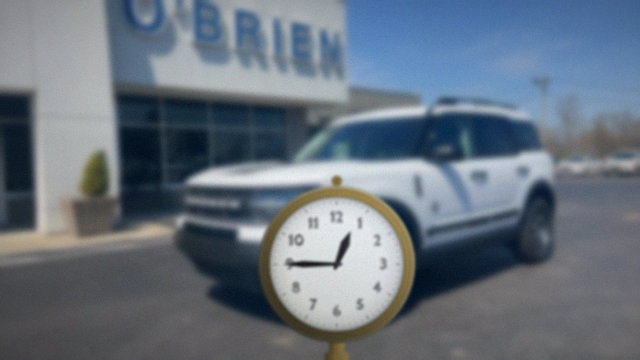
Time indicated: 12:45
